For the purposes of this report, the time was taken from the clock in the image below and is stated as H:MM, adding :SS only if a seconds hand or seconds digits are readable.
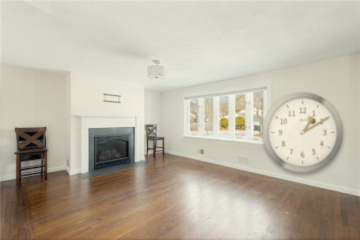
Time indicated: 1:10
